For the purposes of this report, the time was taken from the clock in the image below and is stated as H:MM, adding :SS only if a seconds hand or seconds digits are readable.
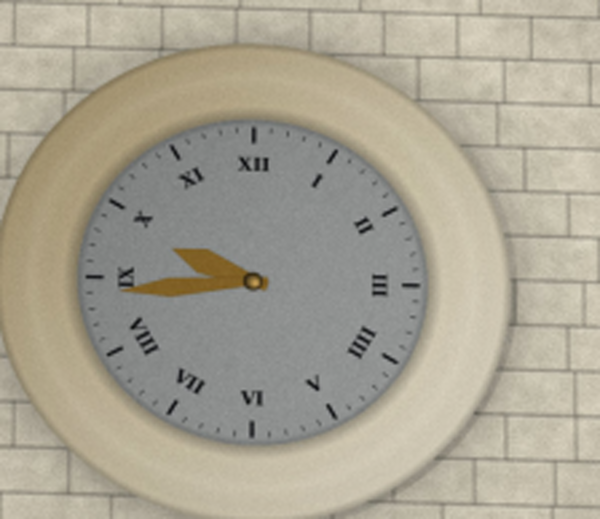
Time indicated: 9:44
